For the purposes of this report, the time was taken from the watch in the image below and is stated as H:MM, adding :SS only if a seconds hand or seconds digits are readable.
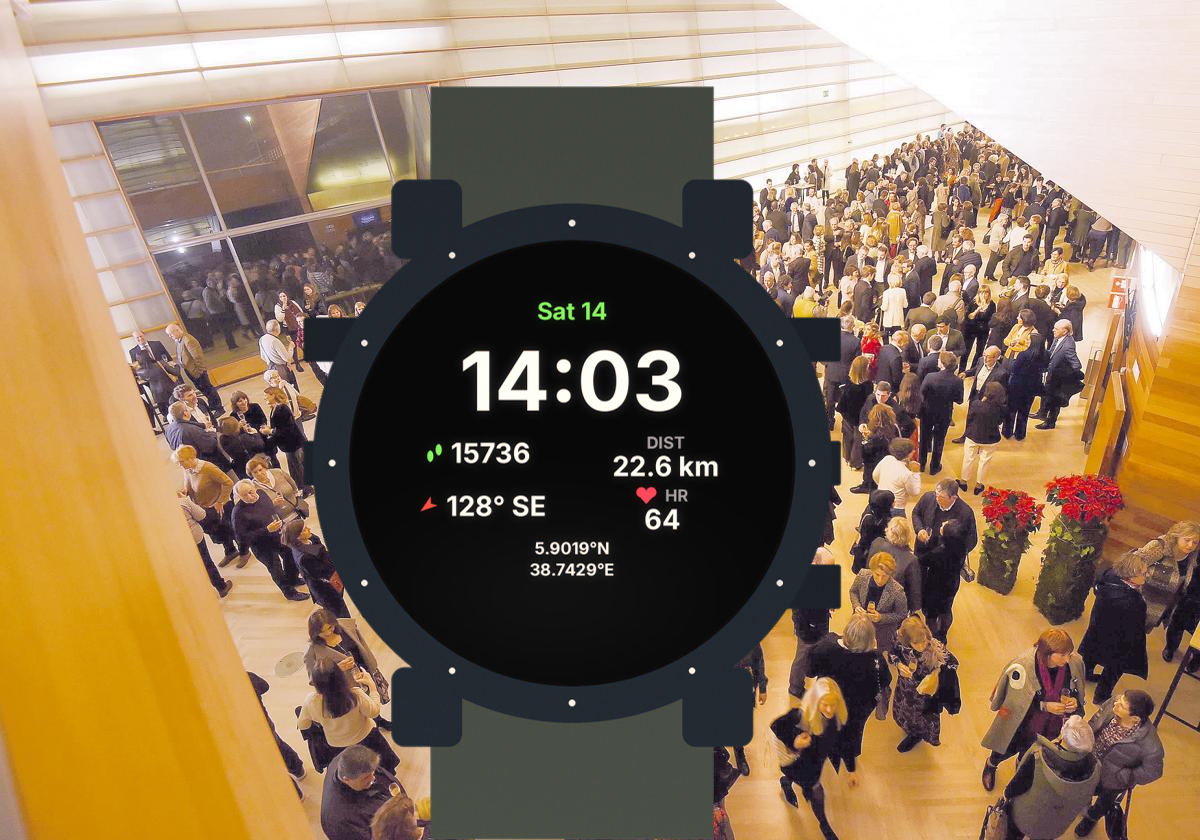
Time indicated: 14:03
